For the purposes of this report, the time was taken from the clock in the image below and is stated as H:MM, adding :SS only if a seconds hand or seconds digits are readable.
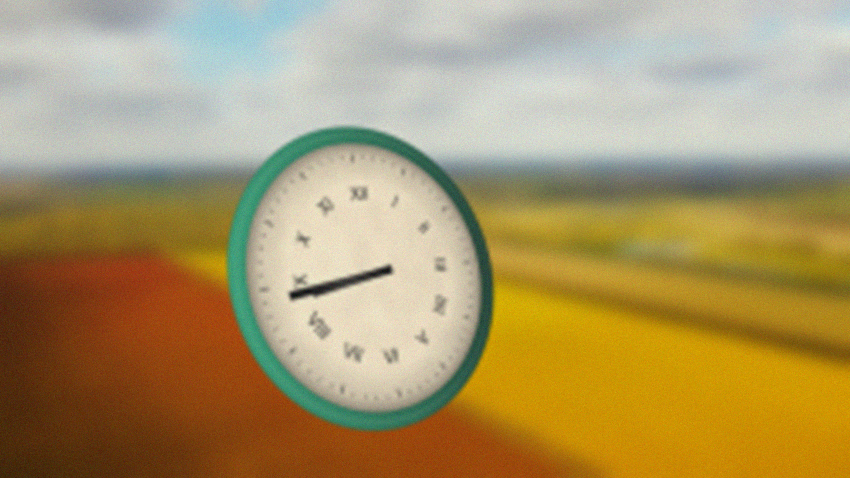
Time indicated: 8:44
